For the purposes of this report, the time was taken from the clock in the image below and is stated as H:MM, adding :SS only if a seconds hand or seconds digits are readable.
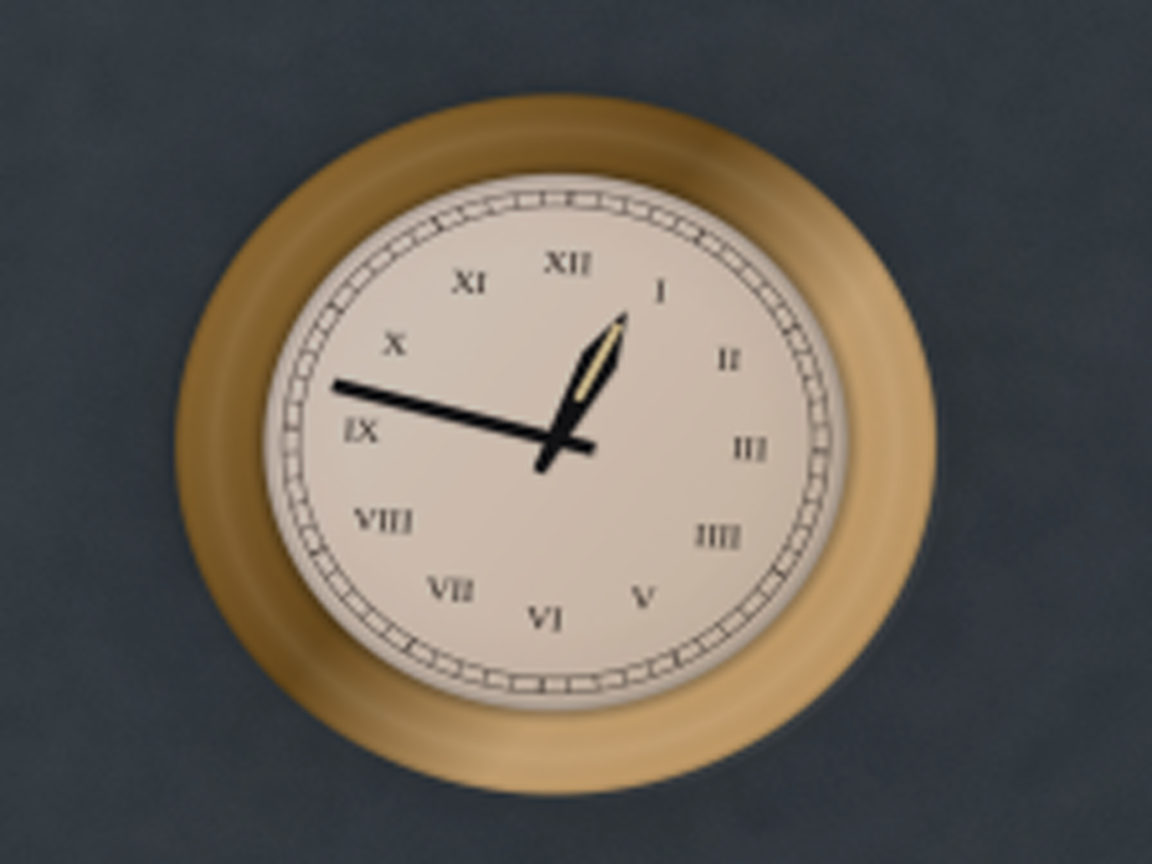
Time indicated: 12:47
